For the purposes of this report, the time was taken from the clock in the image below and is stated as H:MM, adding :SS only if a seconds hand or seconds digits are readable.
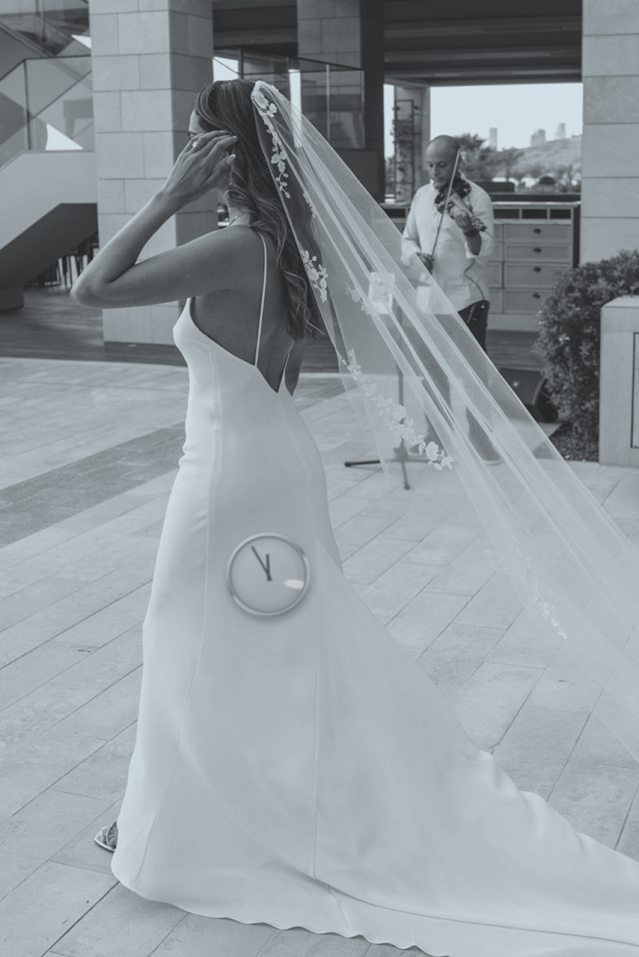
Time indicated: 11:55
